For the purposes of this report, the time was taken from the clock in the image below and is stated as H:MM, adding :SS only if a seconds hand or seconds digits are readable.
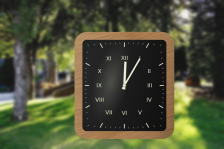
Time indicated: 12:05
